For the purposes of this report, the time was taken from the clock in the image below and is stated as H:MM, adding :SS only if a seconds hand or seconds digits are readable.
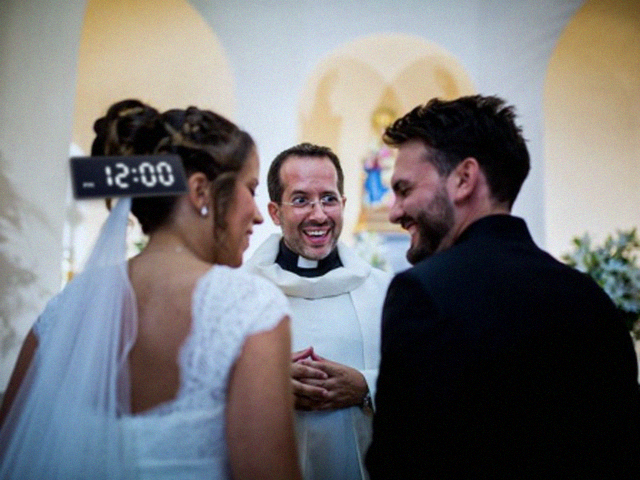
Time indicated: 12:00
